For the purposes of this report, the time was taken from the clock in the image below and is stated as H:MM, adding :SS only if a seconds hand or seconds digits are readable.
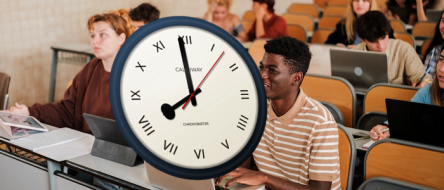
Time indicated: 7:59:07
